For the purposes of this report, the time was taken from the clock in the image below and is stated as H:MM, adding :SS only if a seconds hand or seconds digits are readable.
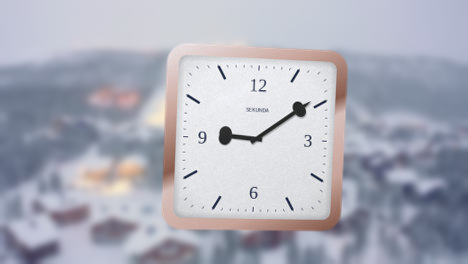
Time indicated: 9:09
